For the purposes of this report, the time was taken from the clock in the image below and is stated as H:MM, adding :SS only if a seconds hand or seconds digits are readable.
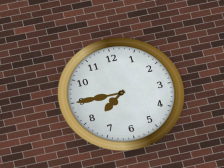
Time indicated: 7:45
